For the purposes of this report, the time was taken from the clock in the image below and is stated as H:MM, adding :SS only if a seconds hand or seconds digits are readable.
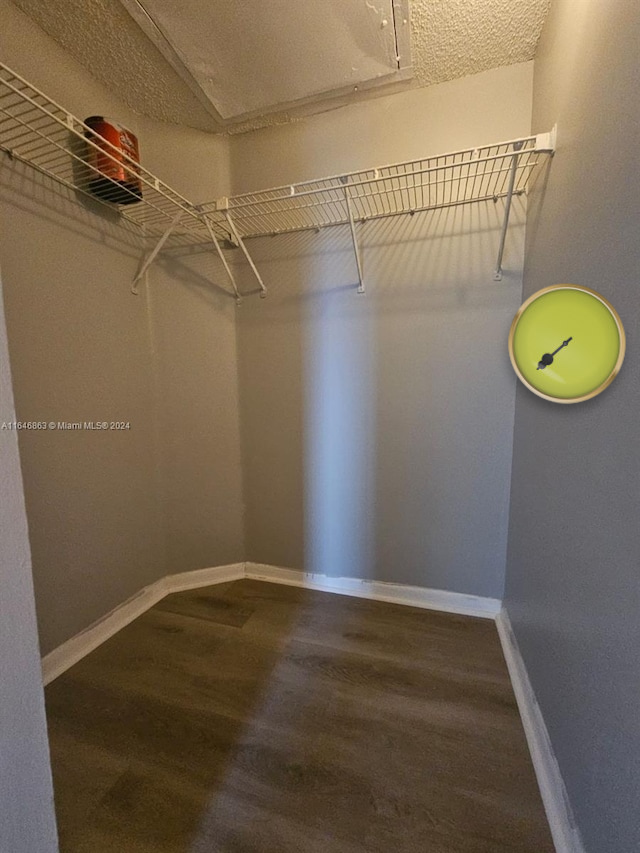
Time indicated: 7:38
